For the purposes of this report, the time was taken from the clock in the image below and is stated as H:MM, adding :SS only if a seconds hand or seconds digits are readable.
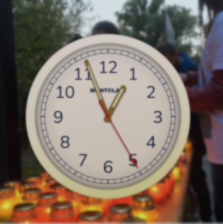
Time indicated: 12:56:25
